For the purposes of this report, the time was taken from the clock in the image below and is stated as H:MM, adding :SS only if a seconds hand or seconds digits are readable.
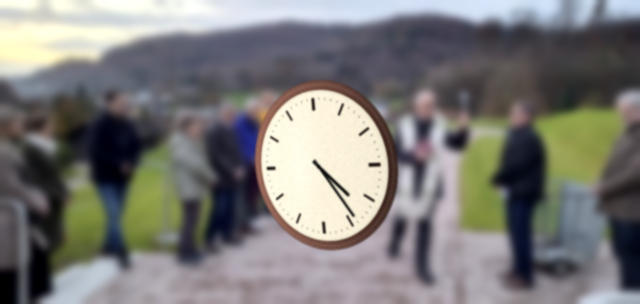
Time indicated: 4:24
